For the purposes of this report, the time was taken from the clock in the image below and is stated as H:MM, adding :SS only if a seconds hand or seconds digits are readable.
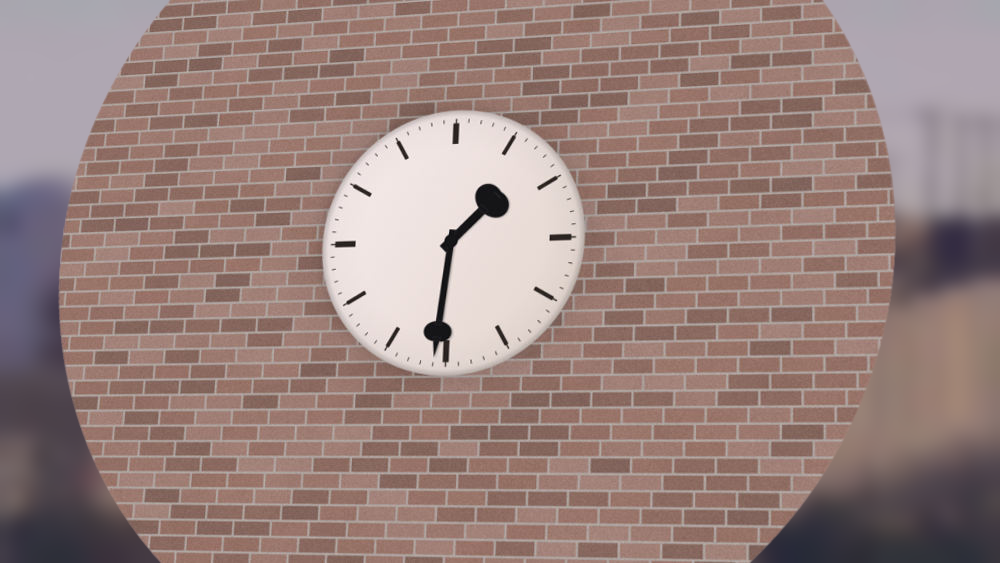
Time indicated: 1:31
